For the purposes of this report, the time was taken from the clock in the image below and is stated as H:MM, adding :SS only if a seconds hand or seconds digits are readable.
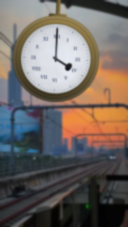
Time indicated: 4:00
